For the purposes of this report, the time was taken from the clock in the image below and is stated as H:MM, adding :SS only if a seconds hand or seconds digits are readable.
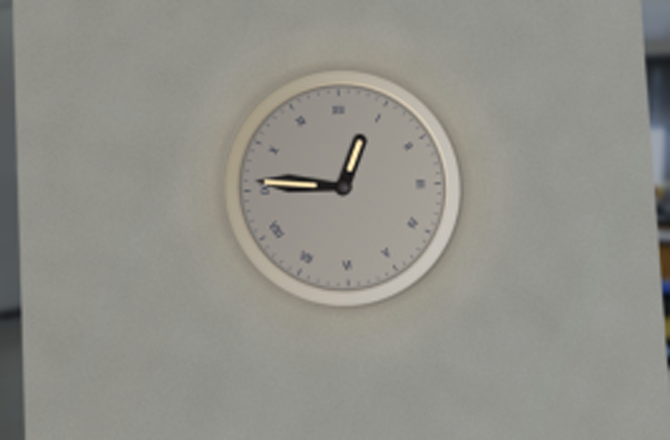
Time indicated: 12:46
